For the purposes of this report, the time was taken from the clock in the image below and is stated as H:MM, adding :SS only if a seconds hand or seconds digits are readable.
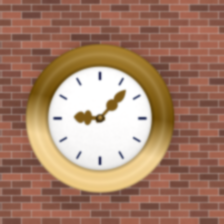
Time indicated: 9:07
